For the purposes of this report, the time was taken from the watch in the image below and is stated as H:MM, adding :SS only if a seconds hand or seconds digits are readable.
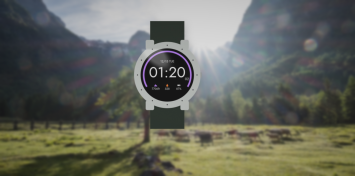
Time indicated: 1:20
